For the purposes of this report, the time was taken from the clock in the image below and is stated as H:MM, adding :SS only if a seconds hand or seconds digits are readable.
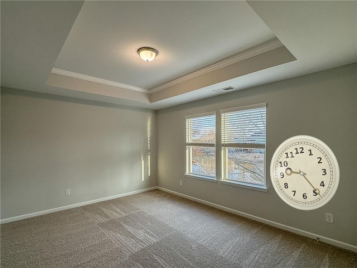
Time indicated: 9:24
